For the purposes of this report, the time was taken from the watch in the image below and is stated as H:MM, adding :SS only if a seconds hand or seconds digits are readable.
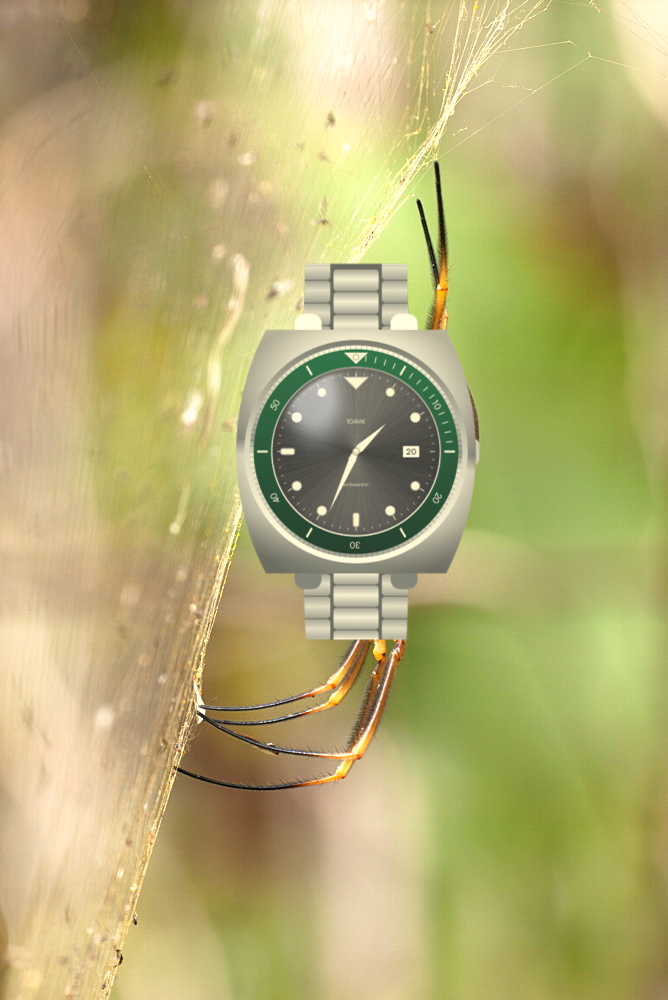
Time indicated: 1:34
